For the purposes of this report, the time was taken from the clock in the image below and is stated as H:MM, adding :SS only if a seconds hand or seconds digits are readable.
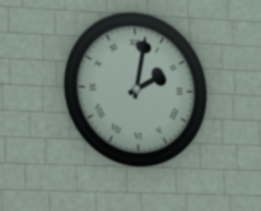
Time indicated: 2:02
